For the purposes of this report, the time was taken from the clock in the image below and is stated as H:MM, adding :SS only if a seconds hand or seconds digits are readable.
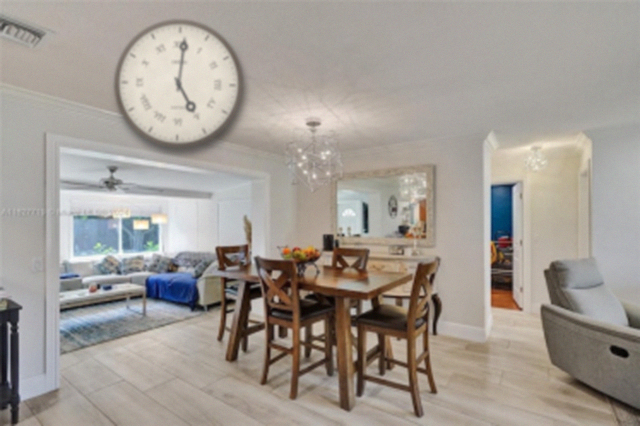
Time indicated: 5:01
